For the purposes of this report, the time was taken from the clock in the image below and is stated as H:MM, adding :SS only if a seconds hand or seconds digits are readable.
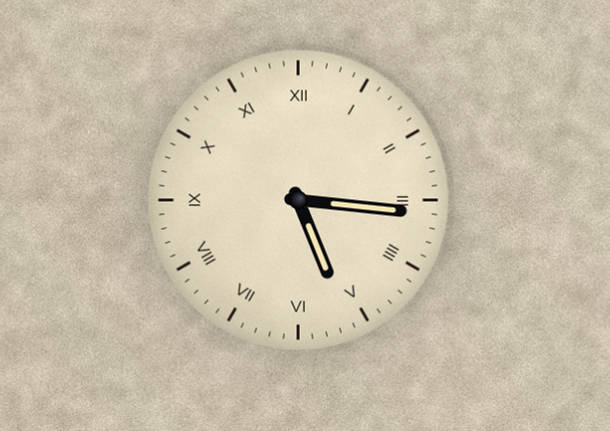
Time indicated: 5:16
